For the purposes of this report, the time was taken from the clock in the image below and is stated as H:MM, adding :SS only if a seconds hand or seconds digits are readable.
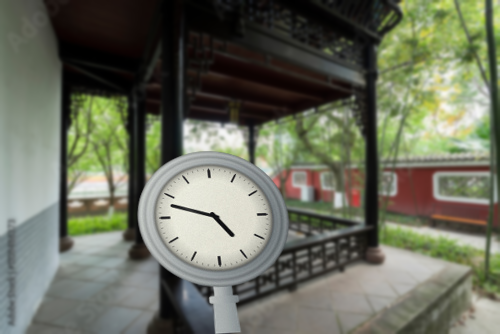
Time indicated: 4:48
